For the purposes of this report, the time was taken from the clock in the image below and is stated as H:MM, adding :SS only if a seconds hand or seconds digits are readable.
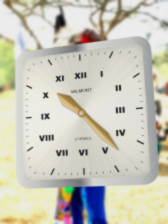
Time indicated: 10:23
